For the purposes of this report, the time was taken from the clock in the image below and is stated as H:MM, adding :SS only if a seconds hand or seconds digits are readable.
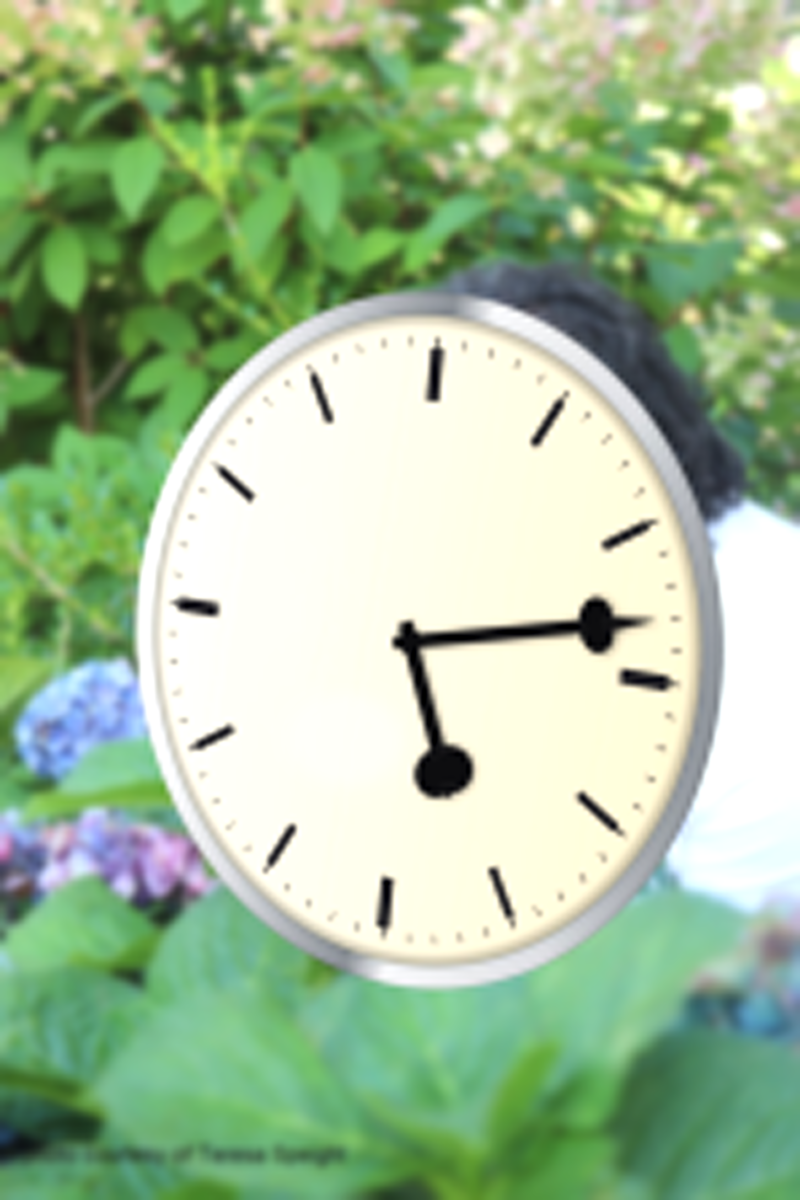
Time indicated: 5:13
